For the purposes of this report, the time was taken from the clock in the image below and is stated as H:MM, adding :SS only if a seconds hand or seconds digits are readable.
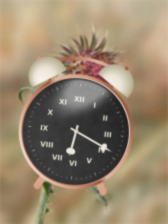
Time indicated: 6:19
